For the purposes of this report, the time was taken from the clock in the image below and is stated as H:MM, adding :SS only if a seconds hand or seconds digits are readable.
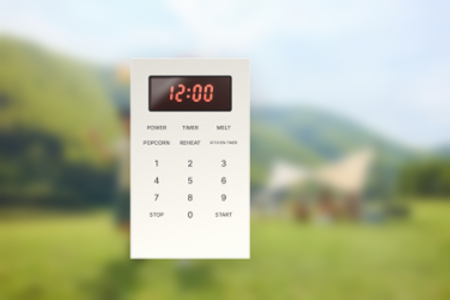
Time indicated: 12:00
